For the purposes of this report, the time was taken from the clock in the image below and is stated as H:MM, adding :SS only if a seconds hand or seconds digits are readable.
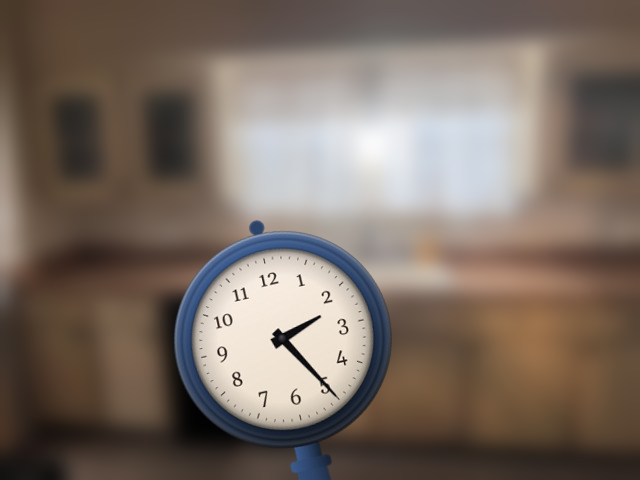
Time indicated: 2:25
